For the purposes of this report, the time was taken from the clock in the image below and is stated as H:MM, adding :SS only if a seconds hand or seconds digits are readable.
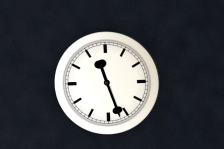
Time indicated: 11:27
